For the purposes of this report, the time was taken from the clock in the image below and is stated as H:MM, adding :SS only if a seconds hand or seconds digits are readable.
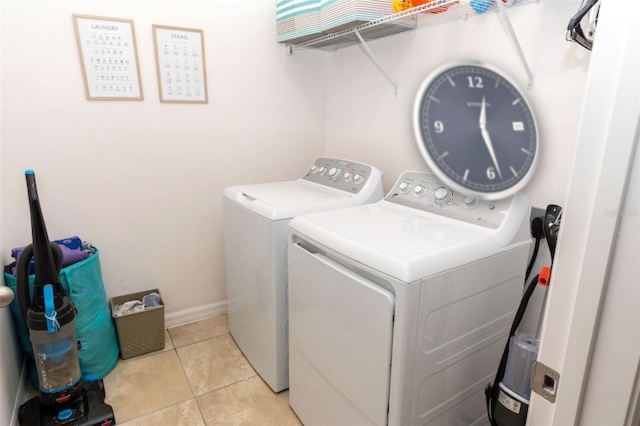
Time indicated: 12:28
